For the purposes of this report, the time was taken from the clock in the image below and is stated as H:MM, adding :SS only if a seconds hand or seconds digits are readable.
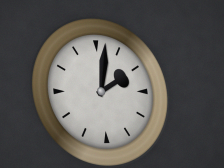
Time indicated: 2:02
